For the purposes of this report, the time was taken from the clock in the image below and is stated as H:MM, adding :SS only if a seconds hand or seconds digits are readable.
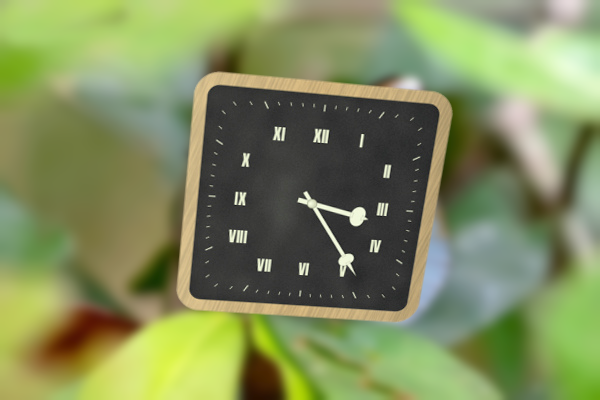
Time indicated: 3:24
